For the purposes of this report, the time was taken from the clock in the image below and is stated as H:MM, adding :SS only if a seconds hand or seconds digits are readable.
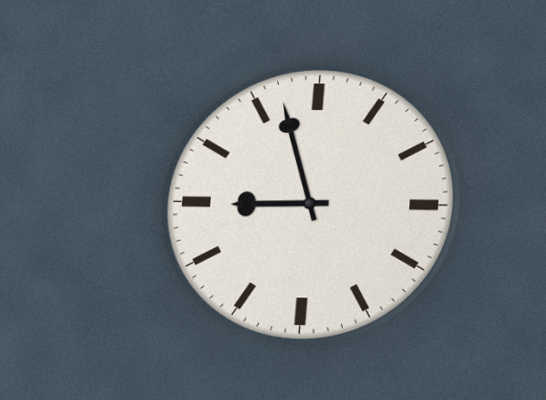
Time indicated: 8:57
